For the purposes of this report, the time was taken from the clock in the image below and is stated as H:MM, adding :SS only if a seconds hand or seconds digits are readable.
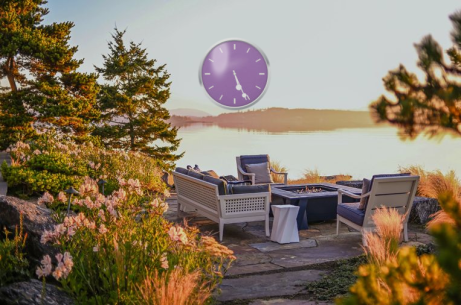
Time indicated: 5:26
